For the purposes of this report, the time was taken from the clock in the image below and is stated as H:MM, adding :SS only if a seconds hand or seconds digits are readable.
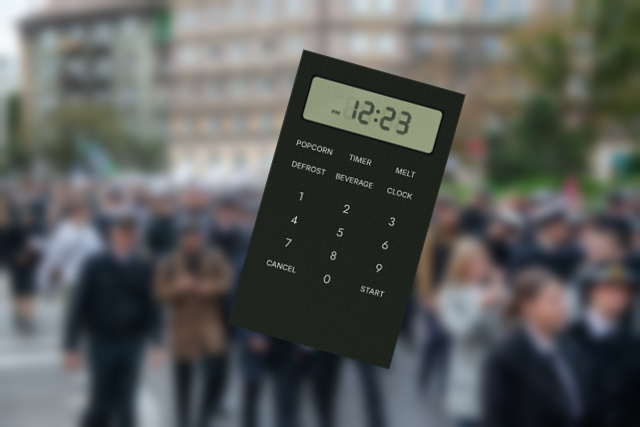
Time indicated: 12:23
